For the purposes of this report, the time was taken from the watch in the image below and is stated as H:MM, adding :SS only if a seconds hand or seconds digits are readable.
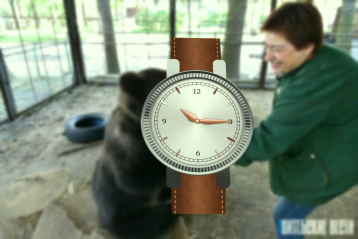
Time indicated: 10:15
